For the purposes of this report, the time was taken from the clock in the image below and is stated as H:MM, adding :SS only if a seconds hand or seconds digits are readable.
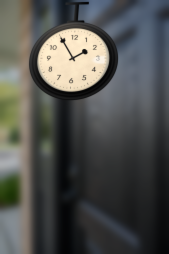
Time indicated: 1:55
